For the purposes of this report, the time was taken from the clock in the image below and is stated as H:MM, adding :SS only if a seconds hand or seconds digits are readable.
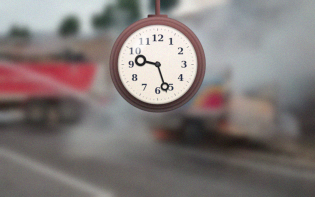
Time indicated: 9:27
